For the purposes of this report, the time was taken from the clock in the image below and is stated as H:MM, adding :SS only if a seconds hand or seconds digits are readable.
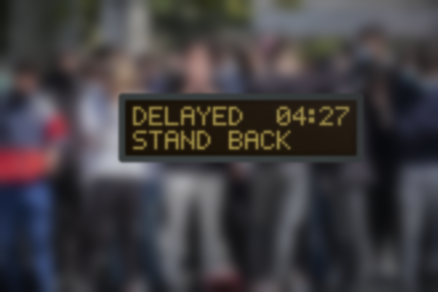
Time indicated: 4:27
